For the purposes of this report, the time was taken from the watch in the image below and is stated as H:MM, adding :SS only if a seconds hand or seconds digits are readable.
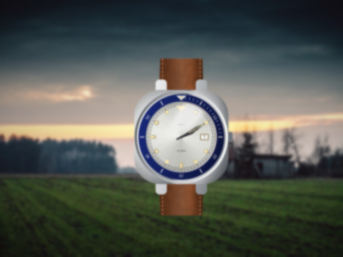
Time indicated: 2:10
